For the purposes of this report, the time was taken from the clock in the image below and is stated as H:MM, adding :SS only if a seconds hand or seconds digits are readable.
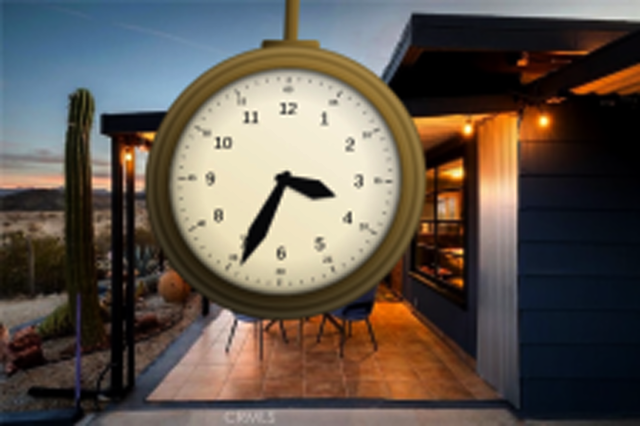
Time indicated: 3:34
